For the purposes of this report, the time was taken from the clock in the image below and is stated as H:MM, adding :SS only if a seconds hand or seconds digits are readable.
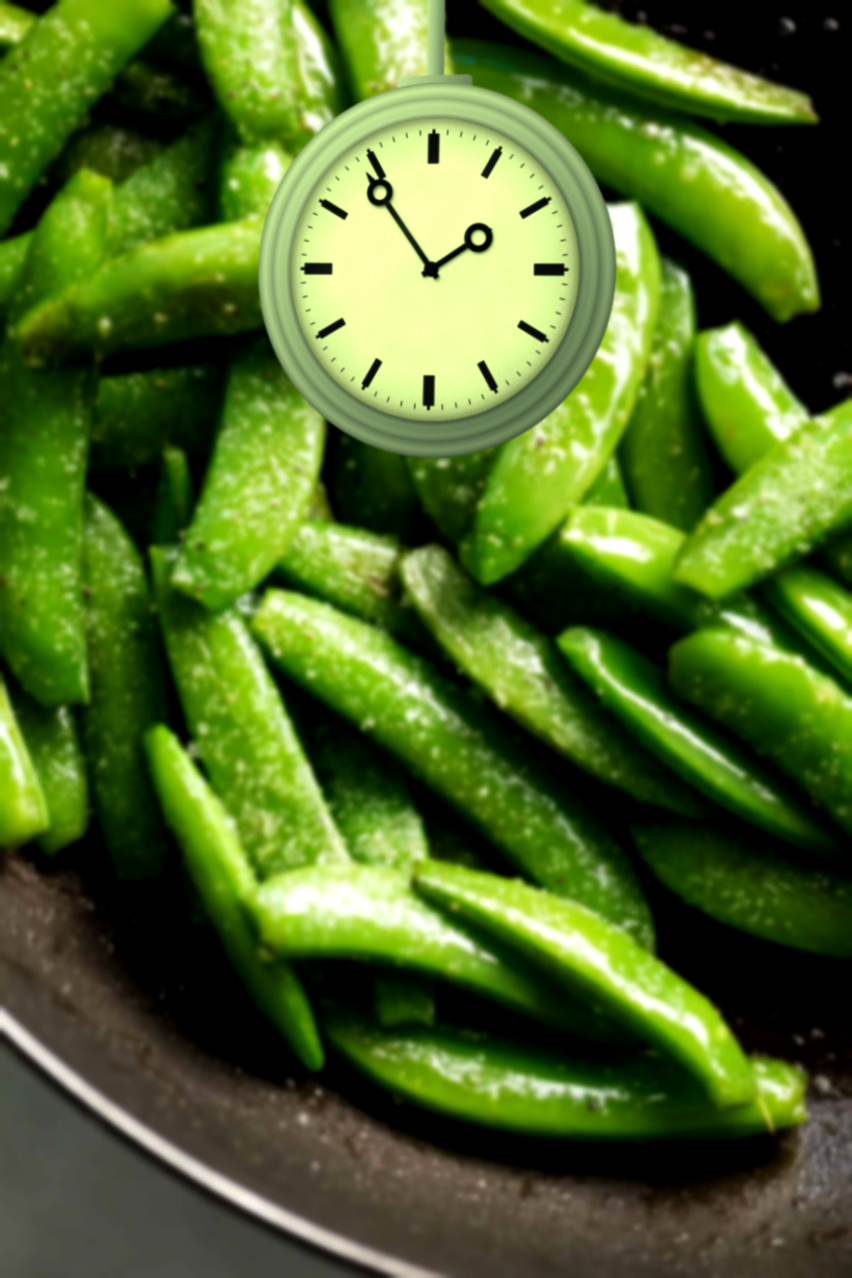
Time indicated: 1:54
